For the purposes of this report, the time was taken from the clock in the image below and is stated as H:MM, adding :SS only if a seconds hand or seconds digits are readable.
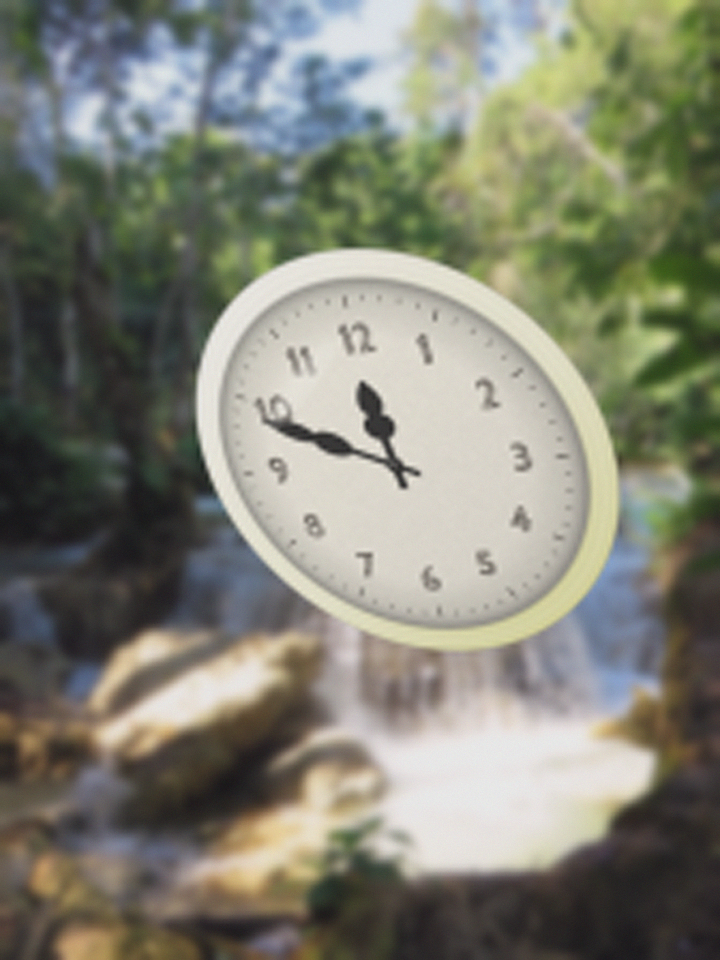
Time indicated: 11:49
